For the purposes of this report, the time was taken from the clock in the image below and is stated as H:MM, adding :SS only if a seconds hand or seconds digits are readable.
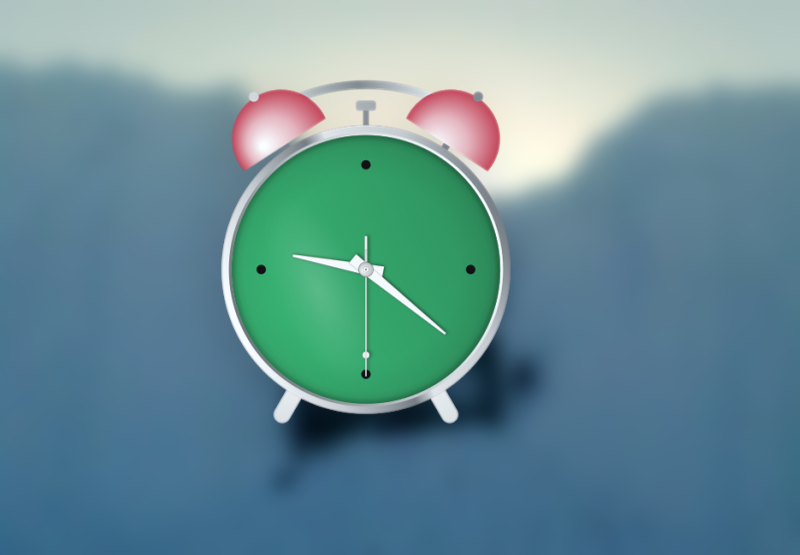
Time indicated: 9:21:30
